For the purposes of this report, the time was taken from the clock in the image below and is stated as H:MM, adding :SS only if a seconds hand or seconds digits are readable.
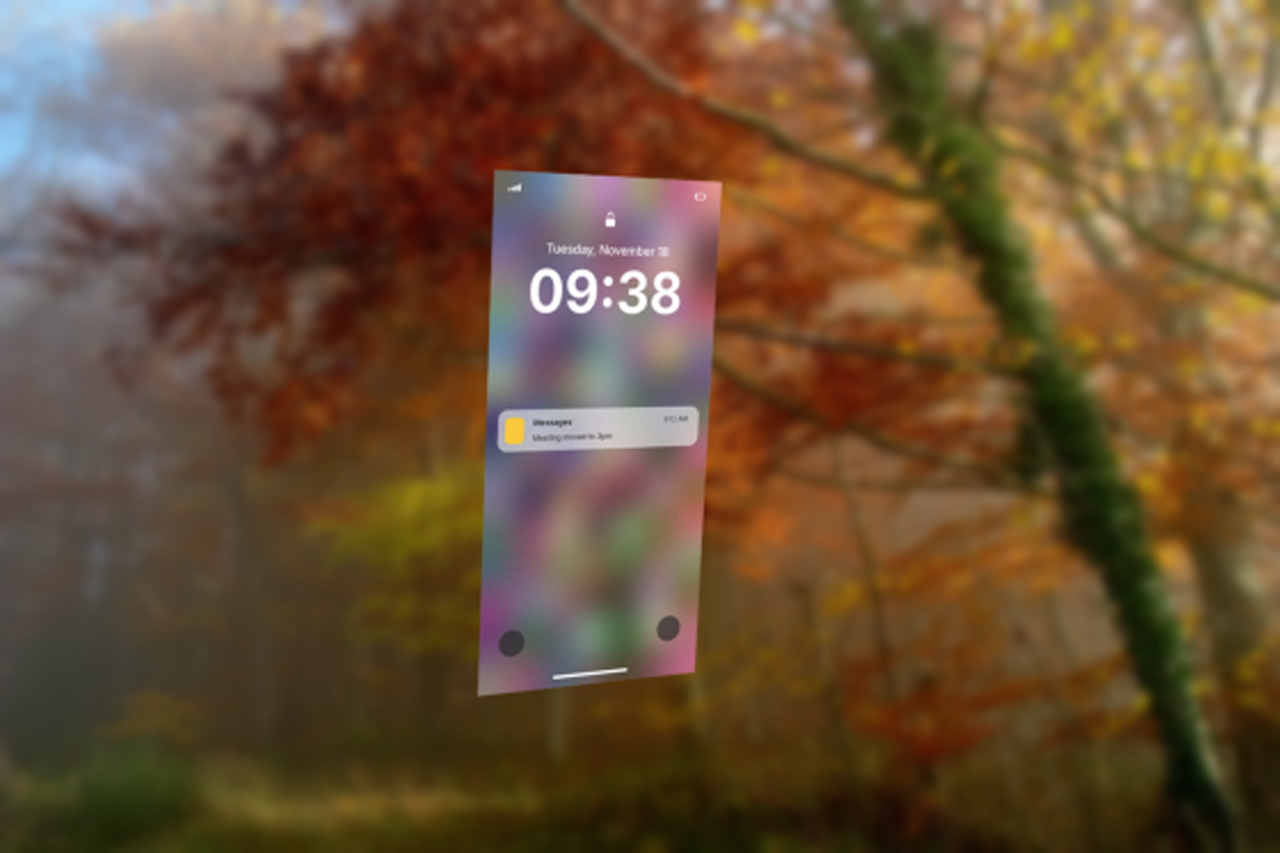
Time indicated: 9:38
